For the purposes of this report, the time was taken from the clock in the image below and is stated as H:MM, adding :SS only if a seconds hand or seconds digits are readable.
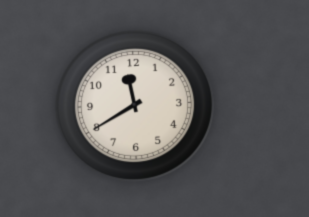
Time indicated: 11:40
